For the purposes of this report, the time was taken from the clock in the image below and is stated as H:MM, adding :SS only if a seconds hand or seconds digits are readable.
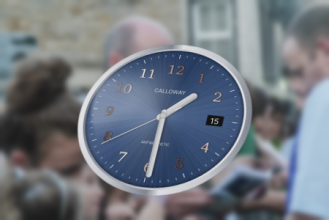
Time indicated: 1:29:39
